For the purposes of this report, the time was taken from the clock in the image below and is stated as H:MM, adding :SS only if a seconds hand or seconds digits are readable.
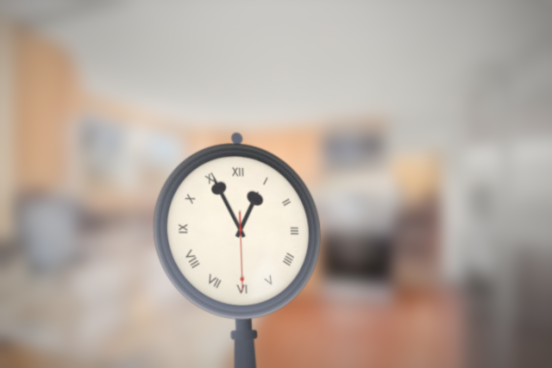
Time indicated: 12:55:30
